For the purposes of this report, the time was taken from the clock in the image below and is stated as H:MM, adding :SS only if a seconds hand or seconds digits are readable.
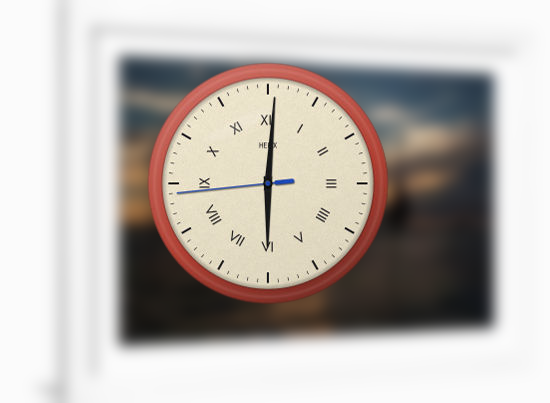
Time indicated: 6:00:44
